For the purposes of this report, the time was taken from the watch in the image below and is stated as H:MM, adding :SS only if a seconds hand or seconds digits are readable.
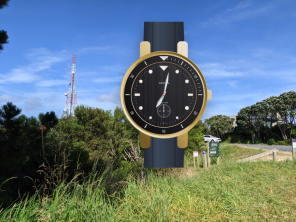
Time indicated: 7:02
